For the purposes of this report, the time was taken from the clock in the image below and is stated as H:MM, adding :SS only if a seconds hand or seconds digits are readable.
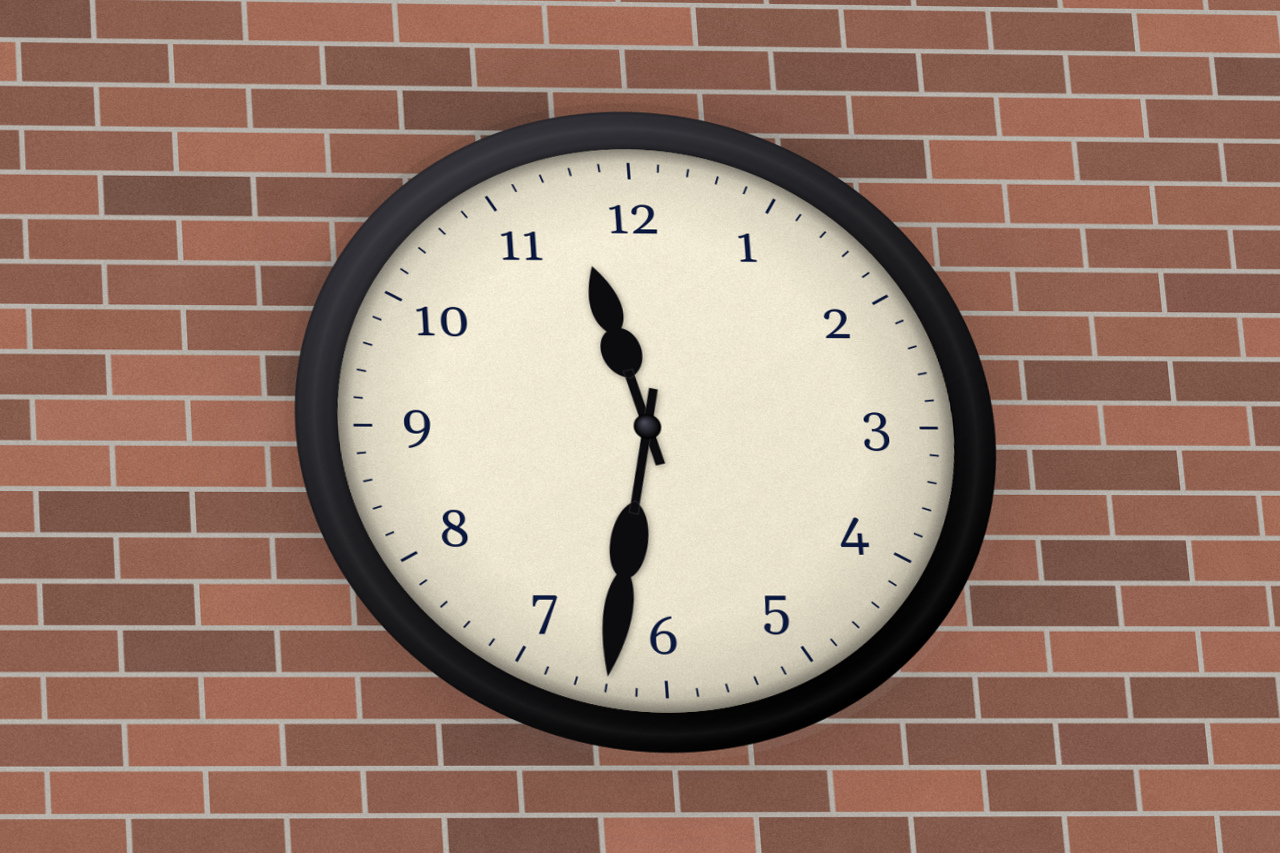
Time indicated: 11:32
